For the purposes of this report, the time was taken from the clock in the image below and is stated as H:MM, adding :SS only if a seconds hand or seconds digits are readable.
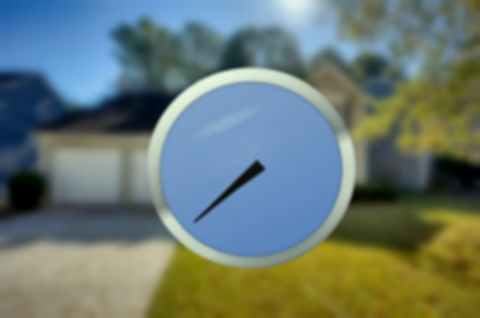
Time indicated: 7:38
